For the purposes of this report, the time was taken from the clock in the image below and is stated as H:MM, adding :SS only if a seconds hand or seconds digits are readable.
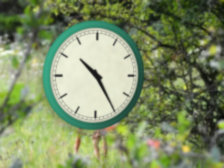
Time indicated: 10:25
